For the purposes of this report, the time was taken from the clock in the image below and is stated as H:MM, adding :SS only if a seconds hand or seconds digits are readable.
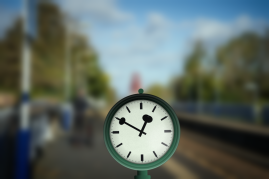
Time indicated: 12:50
